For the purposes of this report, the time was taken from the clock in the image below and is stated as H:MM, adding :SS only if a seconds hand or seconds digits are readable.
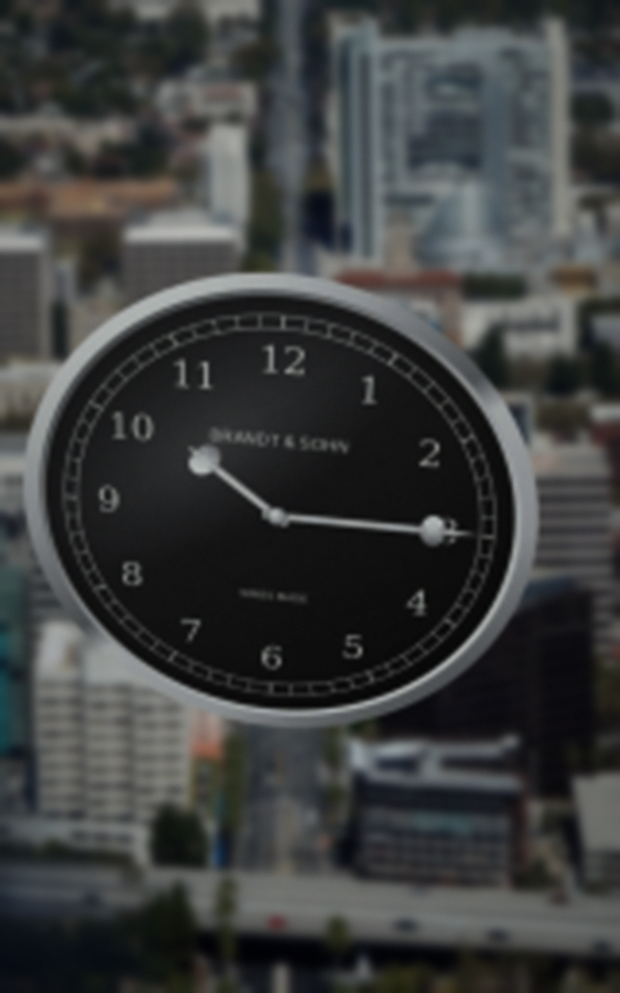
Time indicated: 10:15
